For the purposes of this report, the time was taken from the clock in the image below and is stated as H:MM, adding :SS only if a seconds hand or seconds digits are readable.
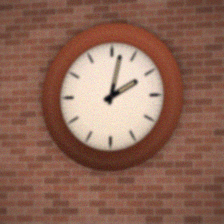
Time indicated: 2:02
